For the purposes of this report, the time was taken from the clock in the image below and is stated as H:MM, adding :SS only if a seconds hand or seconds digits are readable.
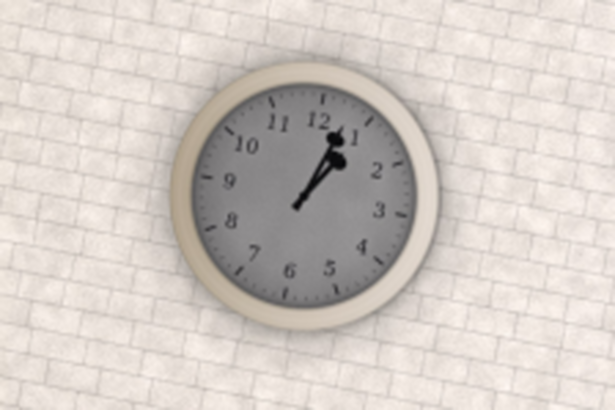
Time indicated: 1:03
